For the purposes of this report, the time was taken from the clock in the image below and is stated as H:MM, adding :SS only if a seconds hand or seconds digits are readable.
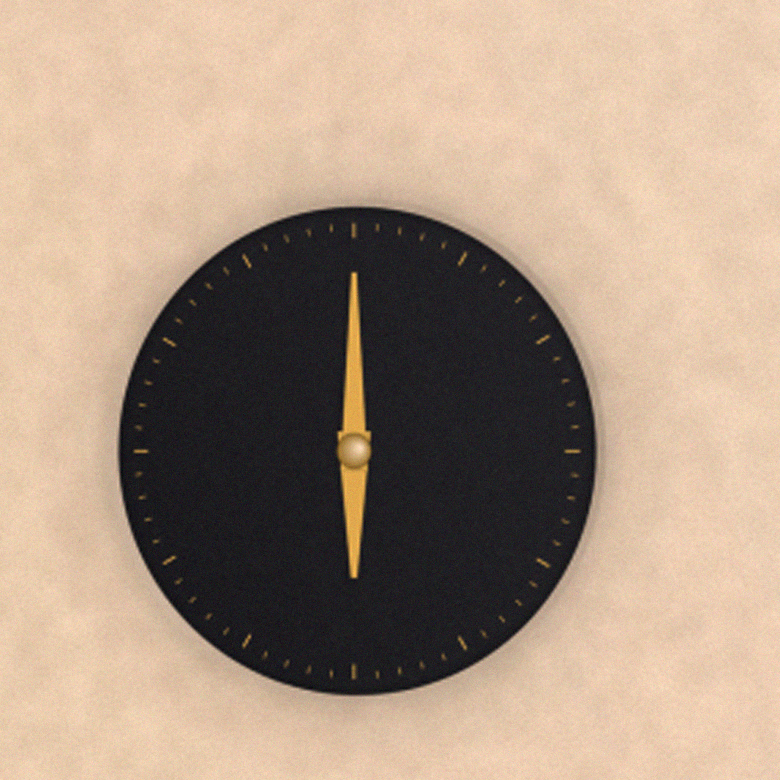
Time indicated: 6:00
